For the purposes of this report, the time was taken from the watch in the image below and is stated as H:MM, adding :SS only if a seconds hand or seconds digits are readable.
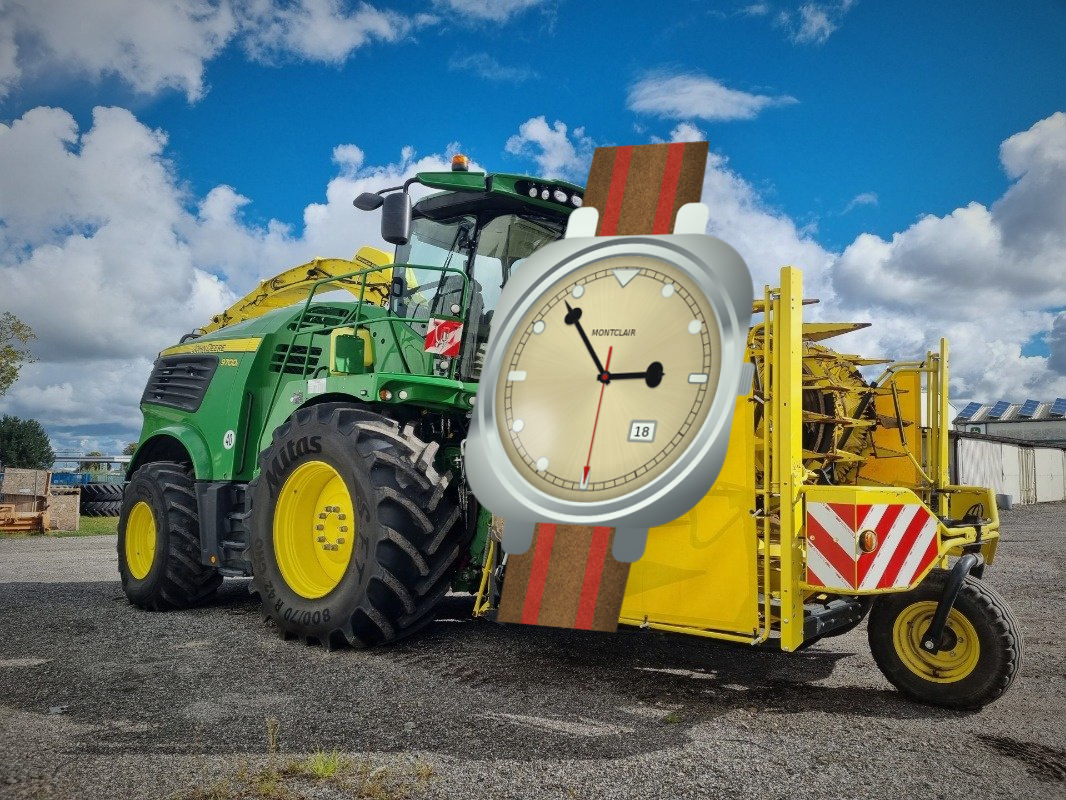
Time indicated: 2:53:30
